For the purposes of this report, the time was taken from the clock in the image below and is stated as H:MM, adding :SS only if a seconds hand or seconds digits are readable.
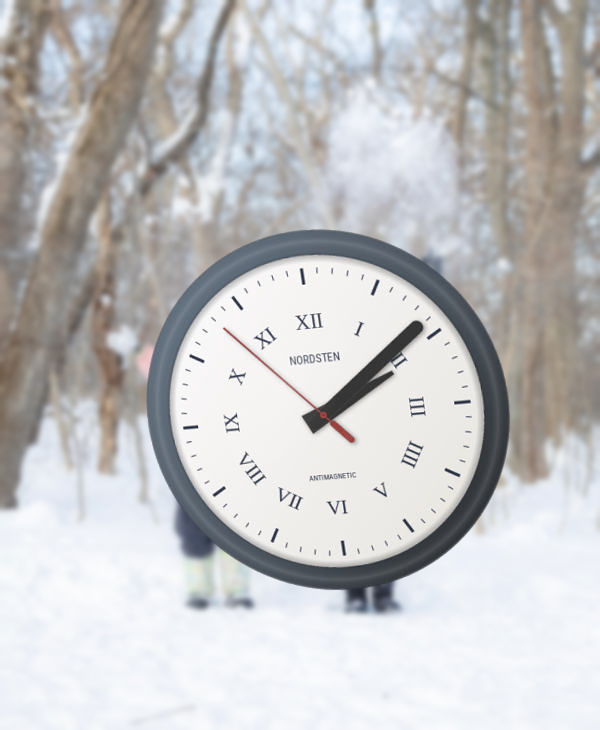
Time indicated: 2:08:53
